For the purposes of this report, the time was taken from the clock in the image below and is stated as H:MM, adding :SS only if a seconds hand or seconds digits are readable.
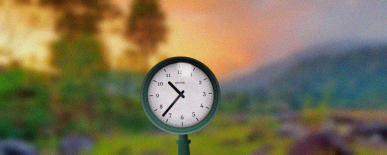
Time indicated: 10:37
